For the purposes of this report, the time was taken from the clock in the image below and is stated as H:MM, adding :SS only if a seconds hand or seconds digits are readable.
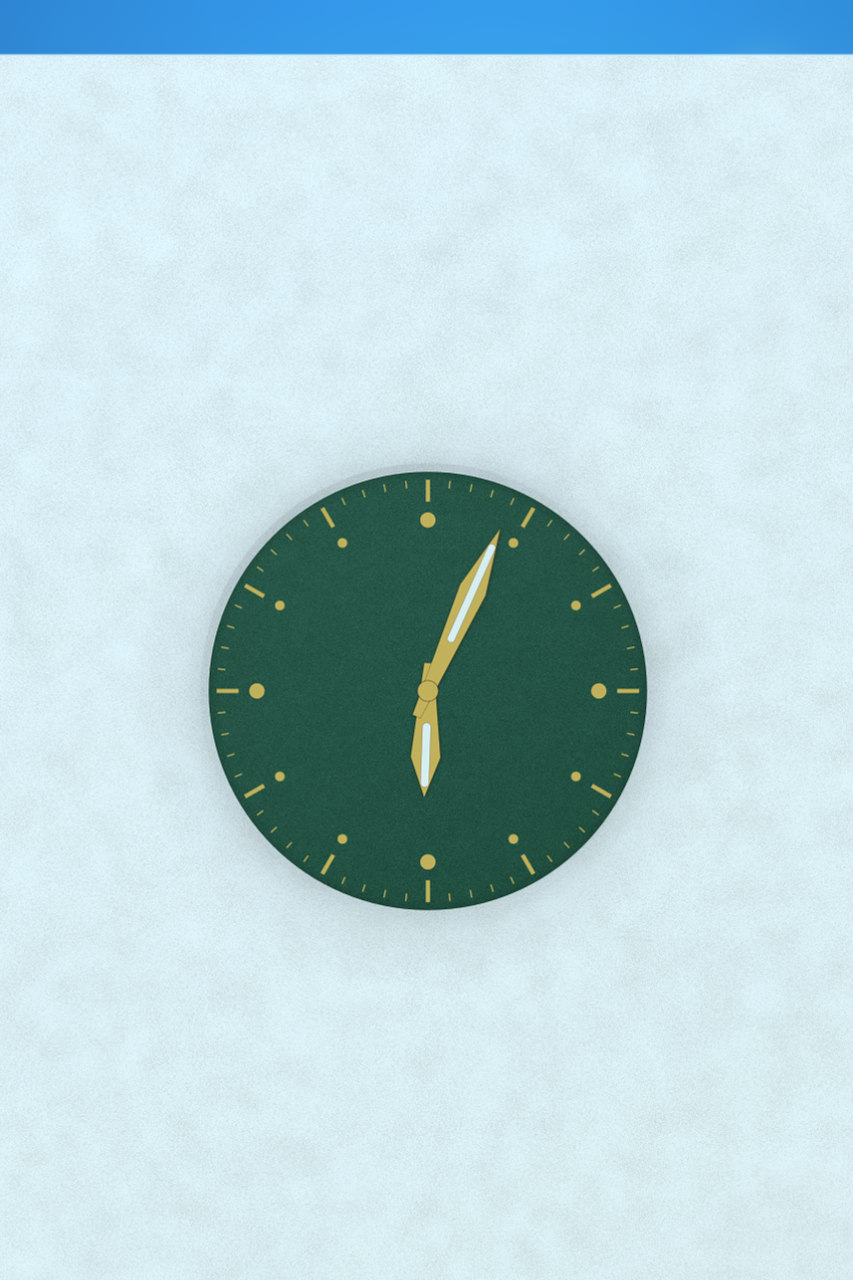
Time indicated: 6:04
